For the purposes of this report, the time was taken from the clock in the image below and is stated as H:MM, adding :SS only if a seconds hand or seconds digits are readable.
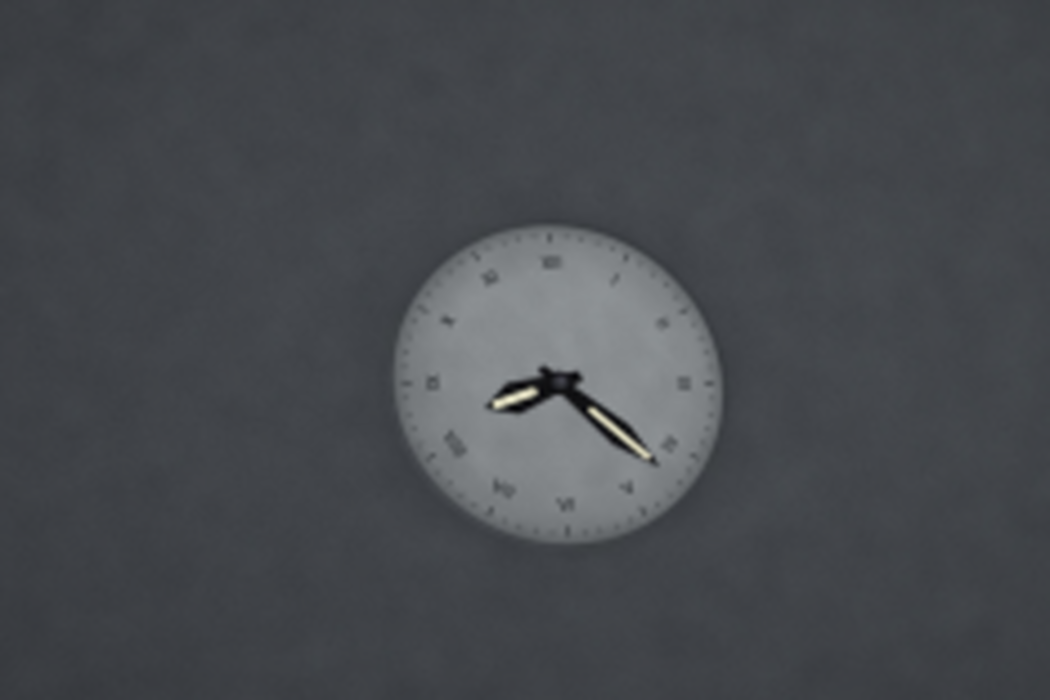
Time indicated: 8:22
